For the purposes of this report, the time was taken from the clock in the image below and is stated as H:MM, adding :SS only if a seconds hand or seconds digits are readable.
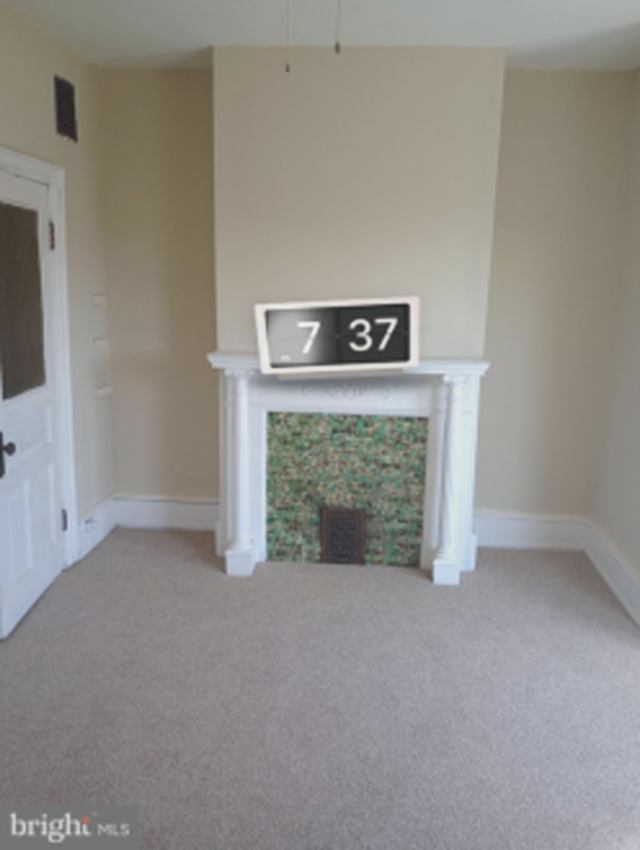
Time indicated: 7:37
